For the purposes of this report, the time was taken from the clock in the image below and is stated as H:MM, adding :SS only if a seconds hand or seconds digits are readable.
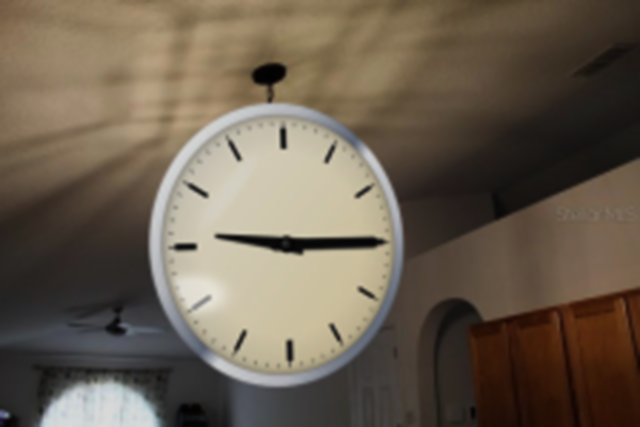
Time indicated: 9:15
